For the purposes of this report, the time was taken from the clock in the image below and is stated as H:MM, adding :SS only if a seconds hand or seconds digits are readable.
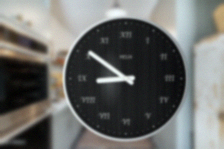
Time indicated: 8:51
